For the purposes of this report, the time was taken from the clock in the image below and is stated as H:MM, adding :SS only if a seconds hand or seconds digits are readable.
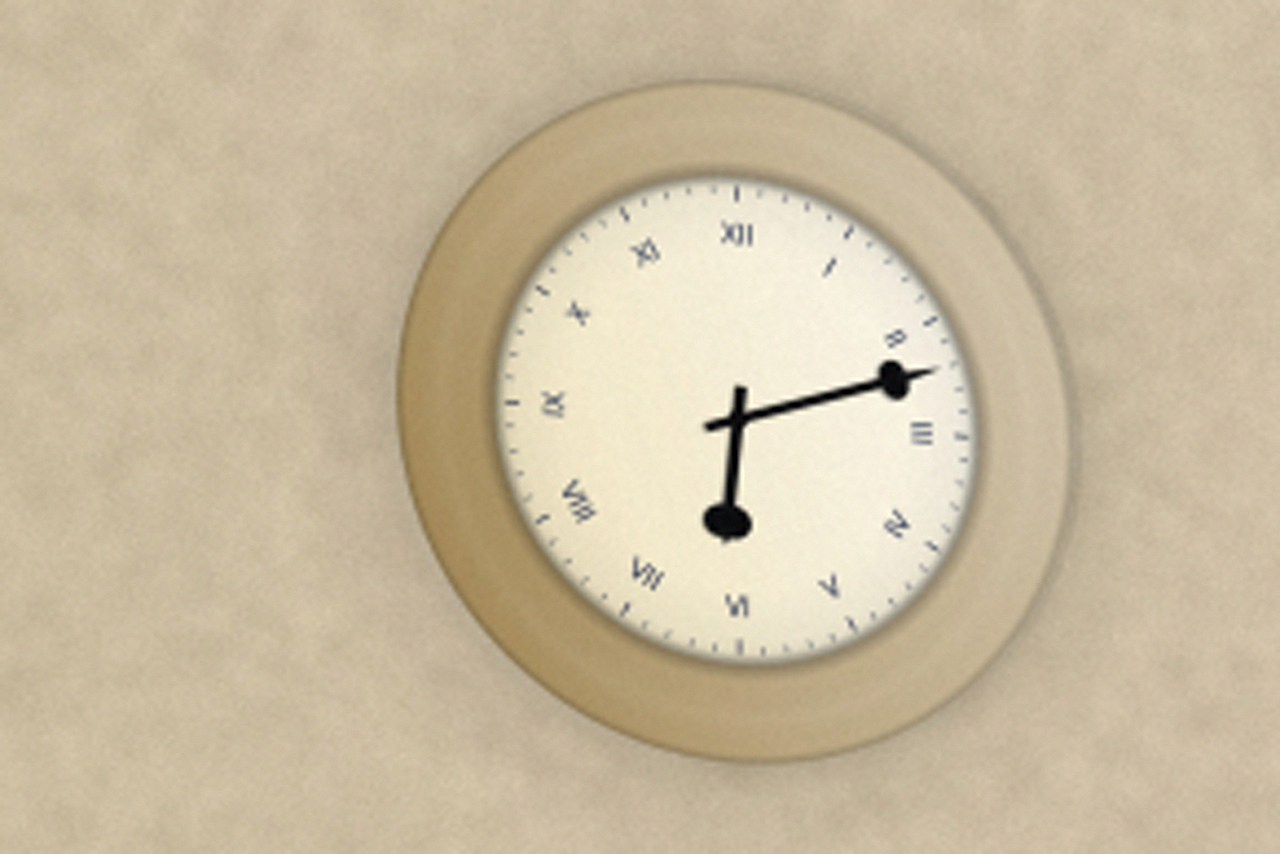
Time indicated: 6:12
